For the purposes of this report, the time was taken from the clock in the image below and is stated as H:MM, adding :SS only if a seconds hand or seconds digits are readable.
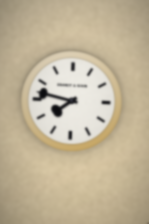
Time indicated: 7:47
